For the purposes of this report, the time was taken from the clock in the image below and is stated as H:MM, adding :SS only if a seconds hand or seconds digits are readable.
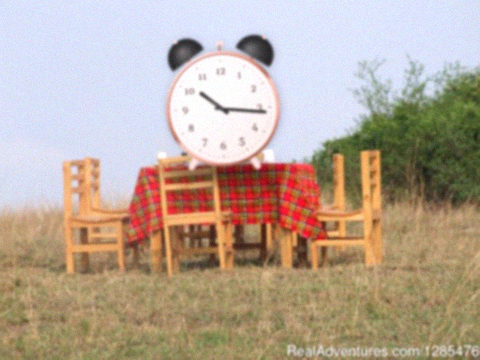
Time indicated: 10:16
